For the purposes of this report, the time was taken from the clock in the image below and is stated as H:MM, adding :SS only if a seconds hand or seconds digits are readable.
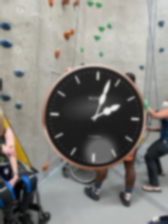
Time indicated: 2:03
